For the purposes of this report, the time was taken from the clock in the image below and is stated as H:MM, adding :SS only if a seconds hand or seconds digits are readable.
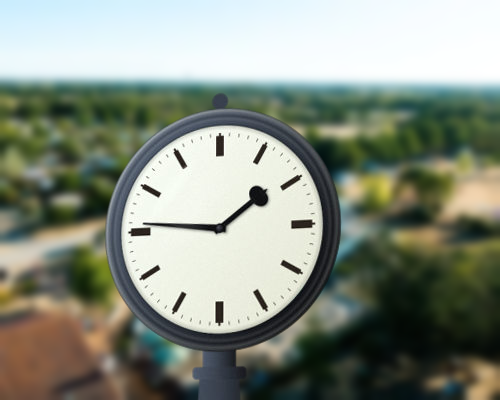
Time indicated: 1:46
